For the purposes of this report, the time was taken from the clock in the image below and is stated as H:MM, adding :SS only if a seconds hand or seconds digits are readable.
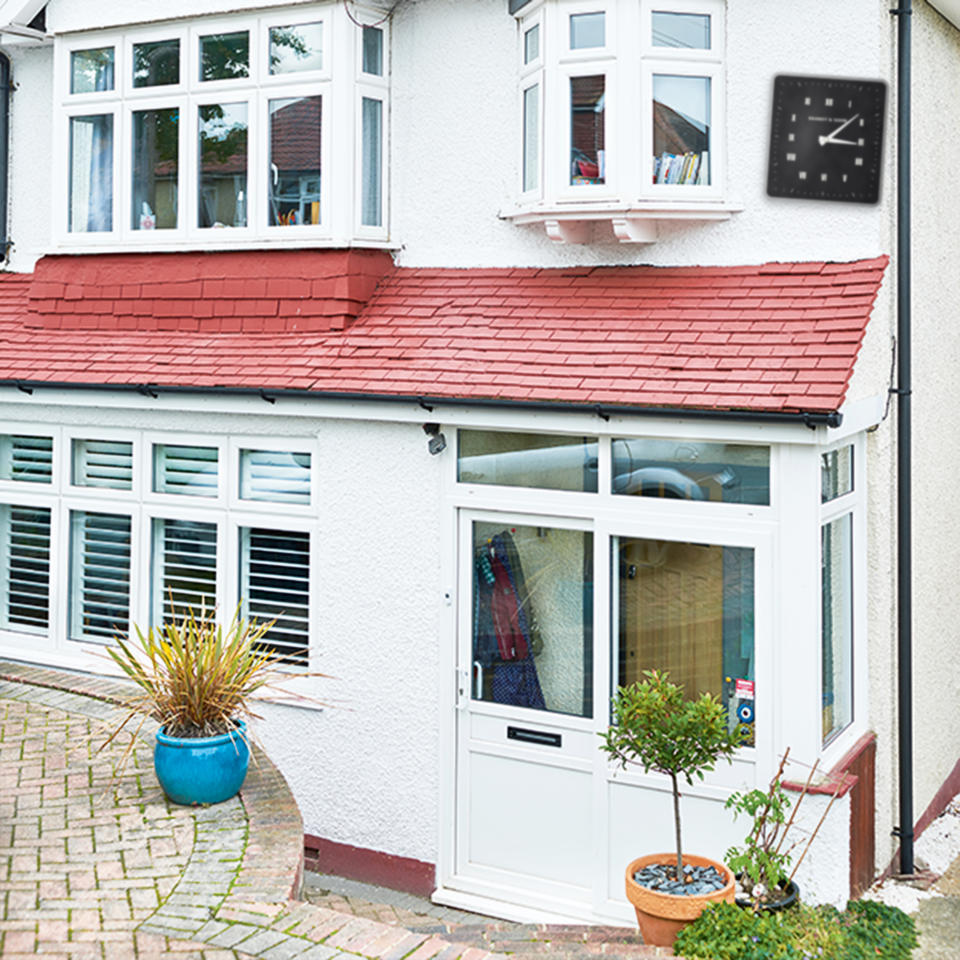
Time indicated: 3:08
